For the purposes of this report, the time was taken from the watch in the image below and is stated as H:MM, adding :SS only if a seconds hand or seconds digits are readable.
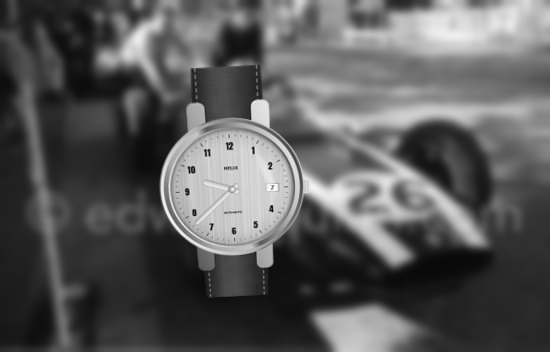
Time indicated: 9:38
